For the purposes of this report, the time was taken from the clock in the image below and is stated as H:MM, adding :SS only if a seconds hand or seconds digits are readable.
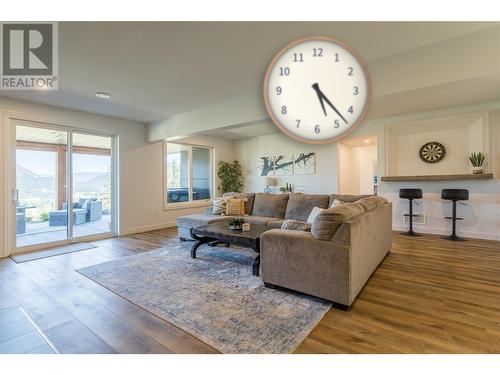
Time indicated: 5:23
